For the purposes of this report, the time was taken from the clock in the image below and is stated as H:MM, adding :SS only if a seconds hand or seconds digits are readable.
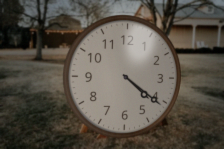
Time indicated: 4:21
